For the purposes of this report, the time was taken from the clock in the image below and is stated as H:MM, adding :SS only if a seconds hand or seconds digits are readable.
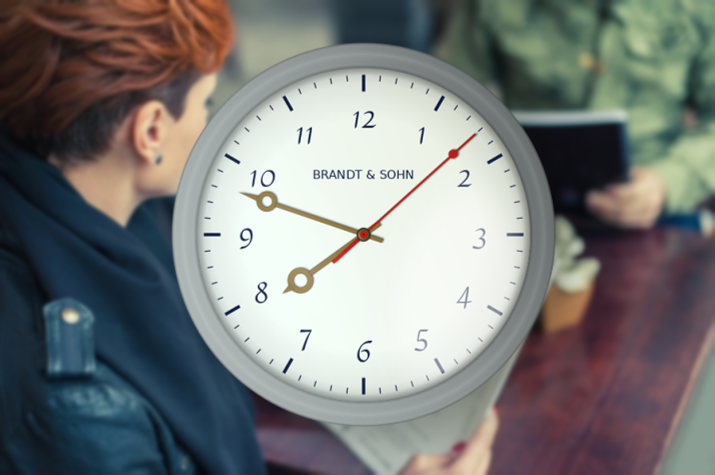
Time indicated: 7:48:08
